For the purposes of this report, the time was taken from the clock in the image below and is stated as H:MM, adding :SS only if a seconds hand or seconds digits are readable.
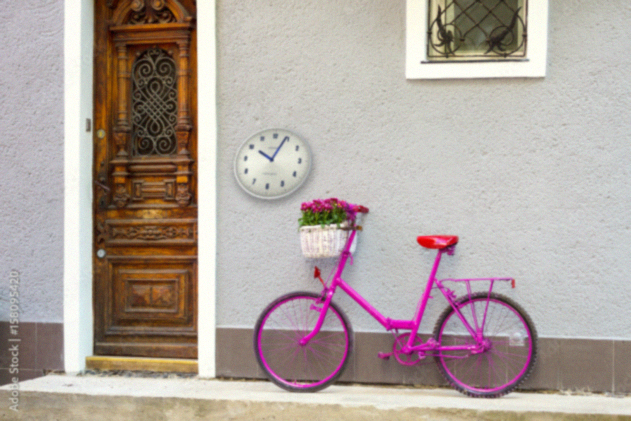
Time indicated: 10:04
